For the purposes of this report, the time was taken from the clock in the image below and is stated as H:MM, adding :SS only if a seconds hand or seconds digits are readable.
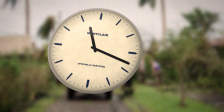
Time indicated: 11:18
